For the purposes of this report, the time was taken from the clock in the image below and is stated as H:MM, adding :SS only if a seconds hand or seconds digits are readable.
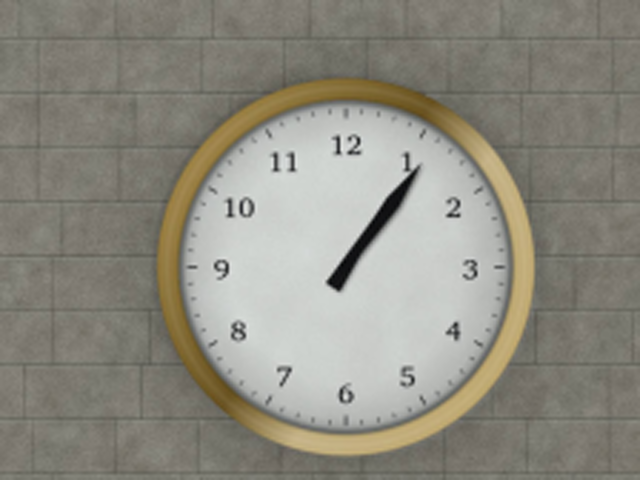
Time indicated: 1:06
